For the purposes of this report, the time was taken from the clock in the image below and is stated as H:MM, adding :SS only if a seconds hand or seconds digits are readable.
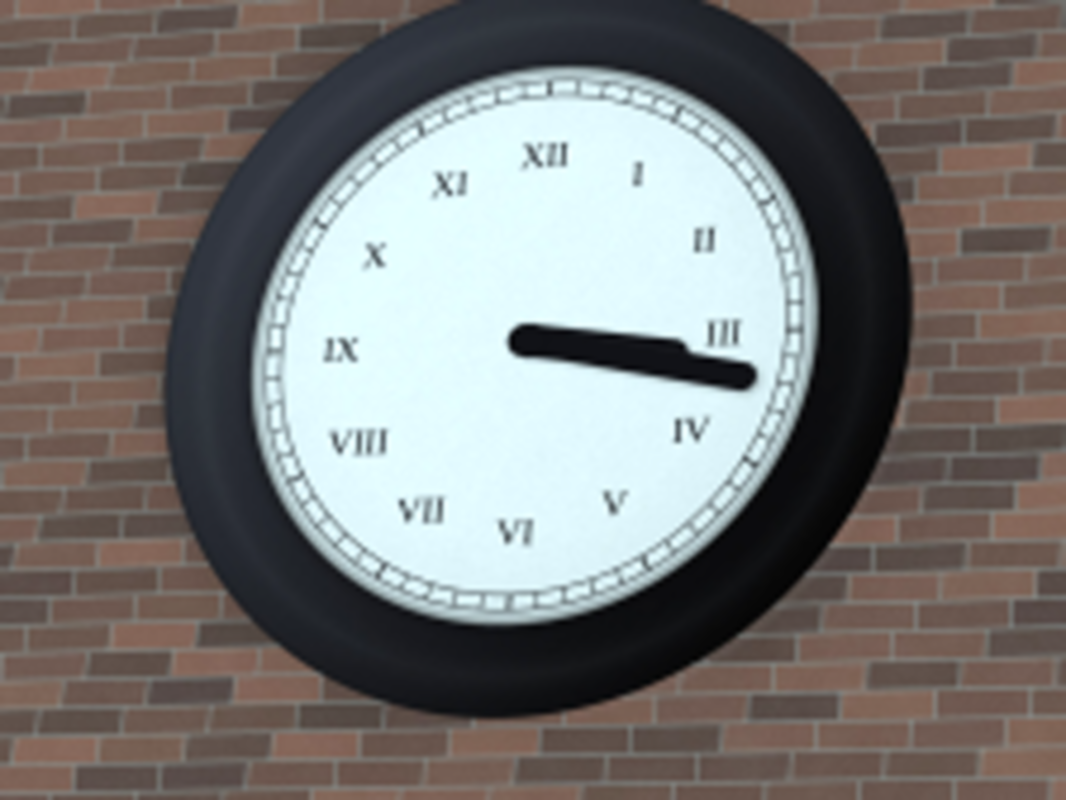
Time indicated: 3:17
